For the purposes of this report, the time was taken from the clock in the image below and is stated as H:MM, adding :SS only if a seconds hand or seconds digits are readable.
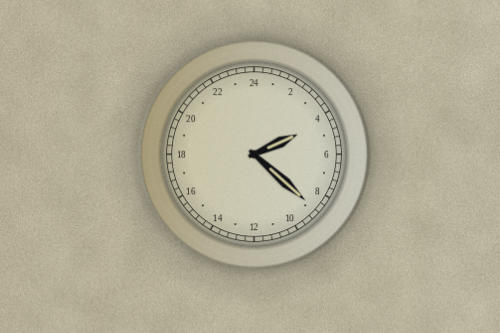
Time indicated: 4:22
